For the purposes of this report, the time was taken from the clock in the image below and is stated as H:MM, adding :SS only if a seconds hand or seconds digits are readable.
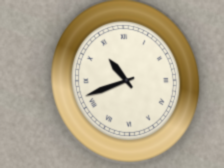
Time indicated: 10:42
